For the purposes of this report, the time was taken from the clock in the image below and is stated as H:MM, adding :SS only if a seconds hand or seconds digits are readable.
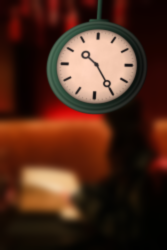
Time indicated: 10:25
